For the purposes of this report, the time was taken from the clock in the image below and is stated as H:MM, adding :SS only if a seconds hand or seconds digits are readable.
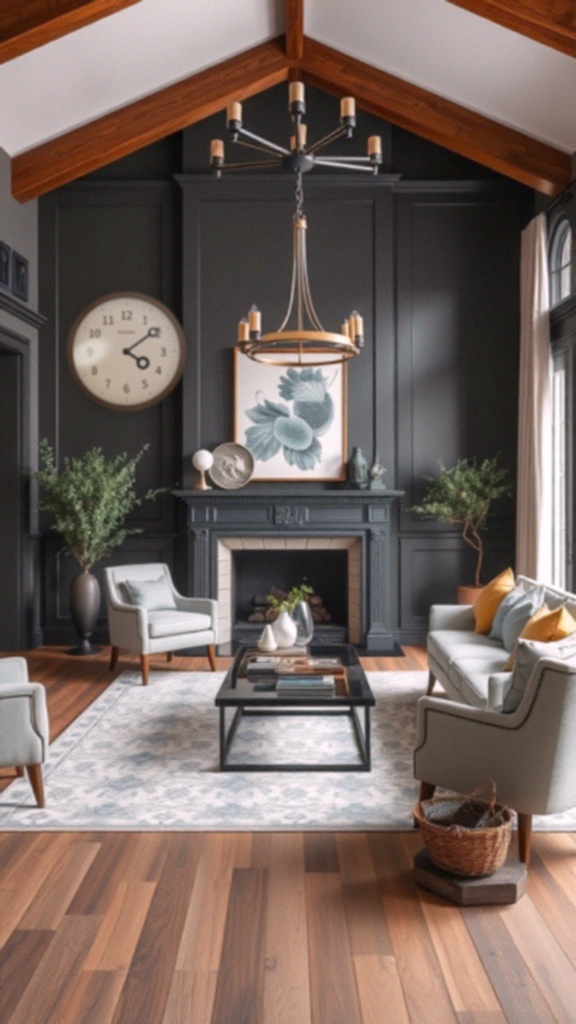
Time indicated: 4:09
